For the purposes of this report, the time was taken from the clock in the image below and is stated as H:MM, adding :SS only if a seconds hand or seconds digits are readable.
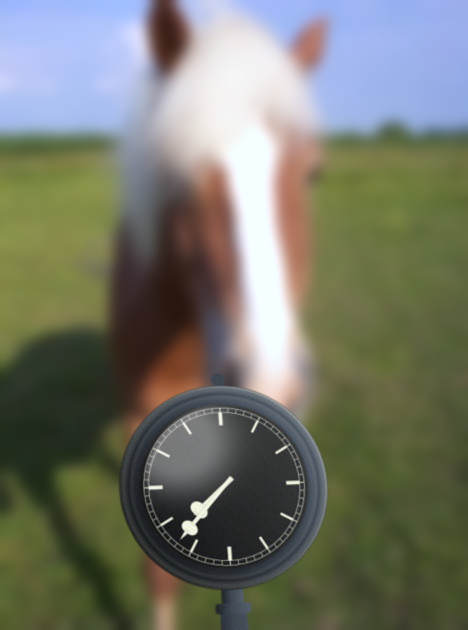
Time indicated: 7:37
